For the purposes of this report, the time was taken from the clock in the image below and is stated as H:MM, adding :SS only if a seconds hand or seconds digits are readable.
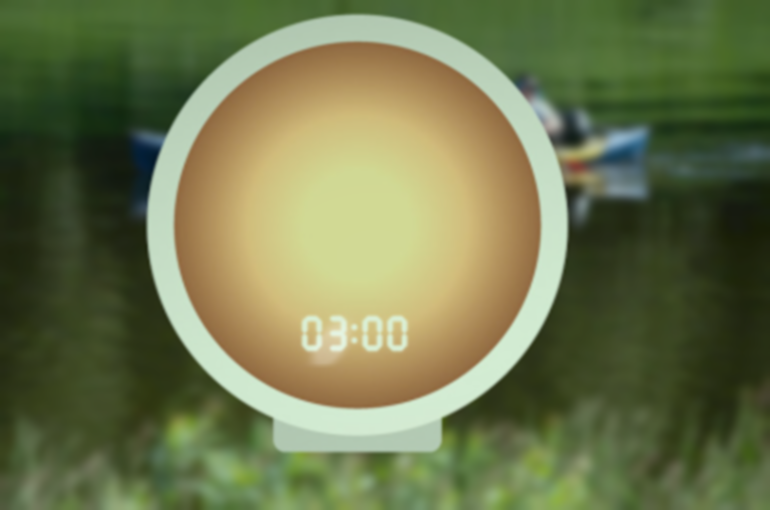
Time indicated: 3:00
